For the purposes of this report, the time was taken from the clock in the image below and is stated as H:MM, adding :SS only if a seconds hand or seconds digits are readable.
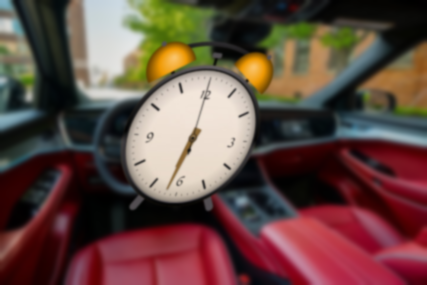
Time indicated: 6:32:00
